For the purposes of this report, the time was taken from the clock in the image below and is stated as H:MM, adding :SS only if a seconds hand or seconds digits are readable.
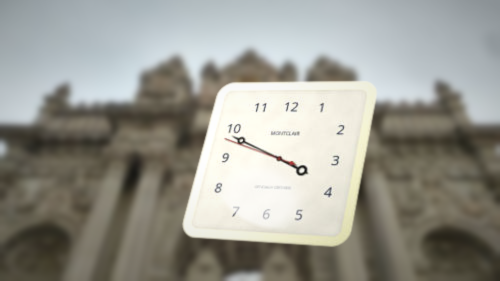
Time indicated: 3:48:48
